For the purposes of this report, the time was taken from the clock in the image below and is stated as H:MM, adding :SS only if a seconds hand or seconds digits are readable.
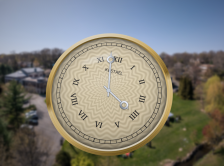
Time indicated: 3:58
